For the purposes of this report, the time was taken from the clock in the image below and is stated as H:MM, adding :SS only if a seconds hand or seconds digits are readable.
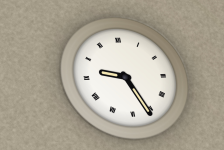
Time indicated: 9:26
